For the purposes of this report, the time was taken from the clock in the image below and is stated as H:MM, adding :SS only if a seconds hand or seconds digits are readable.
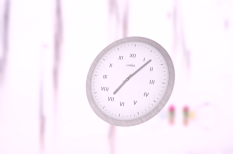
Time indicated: 7:07
